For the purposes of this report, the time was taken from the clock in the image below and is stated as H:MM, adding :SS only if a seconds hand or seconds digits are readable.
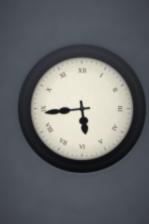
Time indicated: 5:44
